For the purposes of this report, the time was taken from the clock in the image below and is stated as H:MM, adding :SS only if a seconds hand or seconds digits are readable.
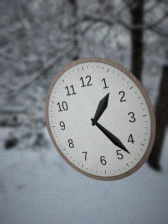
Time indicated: 1:23
